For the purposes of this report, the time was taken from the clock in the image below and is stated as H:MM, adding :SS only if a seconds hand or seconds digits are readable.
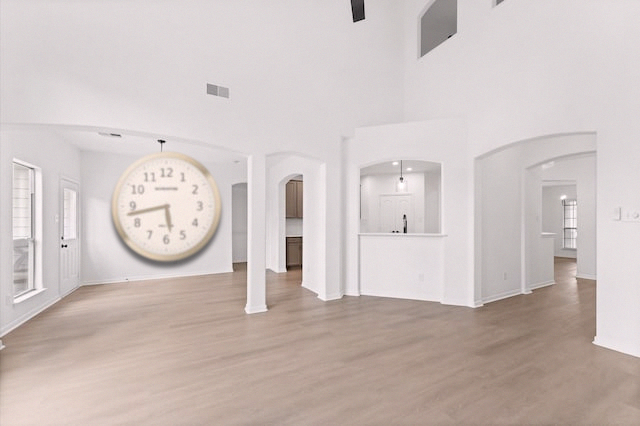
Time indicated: 5:43
